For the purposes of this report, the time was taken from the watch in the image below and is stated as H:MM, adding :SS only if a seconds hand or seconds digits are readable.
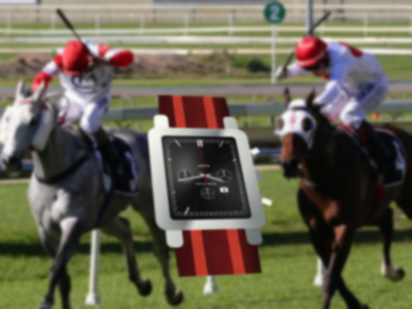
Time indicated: 3:43
